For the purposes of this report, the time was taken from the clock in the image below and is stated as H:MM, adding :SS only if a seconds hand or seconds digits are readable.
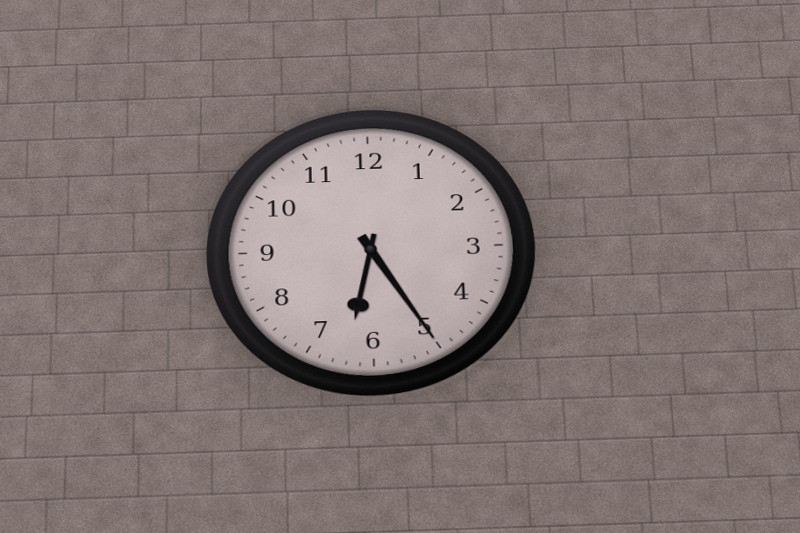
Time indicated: 6:25
